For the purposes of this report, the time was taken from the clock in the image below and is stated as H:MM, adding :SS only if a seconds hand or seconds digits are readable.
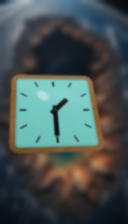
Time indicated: 1:30
